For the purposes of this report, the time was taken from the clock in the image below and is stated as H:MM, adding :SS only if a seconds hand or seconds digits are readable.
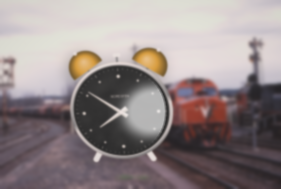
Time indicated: 7:51
